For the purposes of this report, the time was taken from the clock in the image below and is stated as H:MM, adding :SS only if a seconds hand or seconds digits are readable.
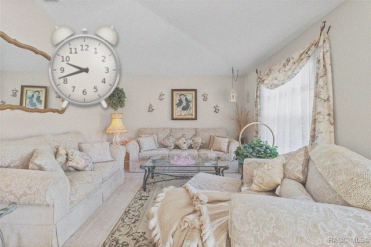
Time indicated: 9:42
